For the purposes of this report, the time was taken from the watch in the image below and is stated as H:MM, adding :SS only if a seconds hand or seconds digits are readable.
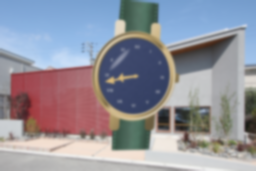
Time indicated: 8:43
